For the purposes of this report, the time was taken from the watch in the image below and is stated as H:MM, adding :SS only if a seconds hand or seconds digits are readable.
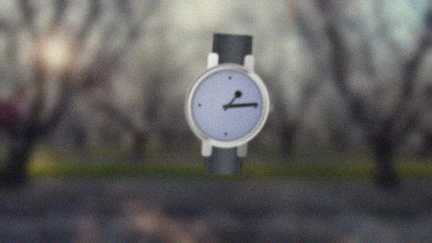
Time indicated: 1:14
